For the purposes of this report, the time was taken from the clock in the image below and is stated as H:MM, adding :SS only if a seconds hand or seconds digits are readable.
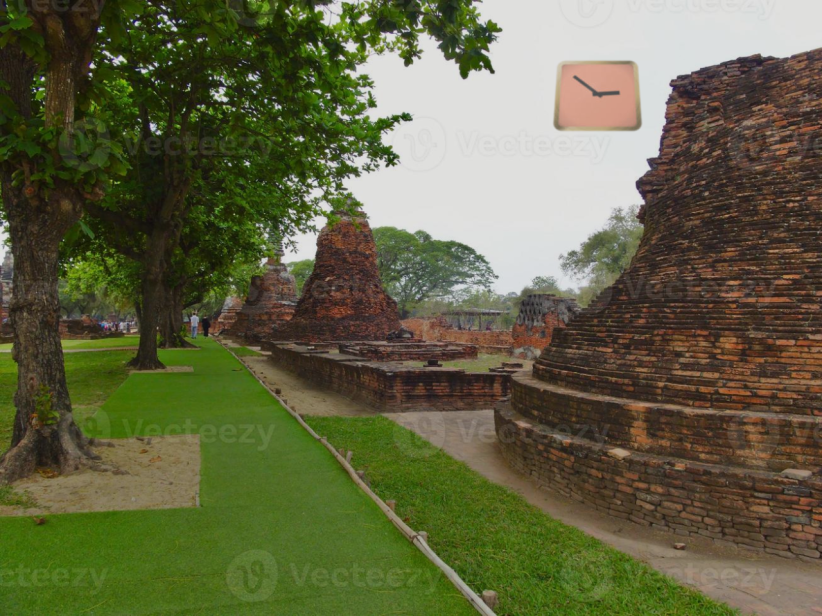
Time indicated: 2:52
